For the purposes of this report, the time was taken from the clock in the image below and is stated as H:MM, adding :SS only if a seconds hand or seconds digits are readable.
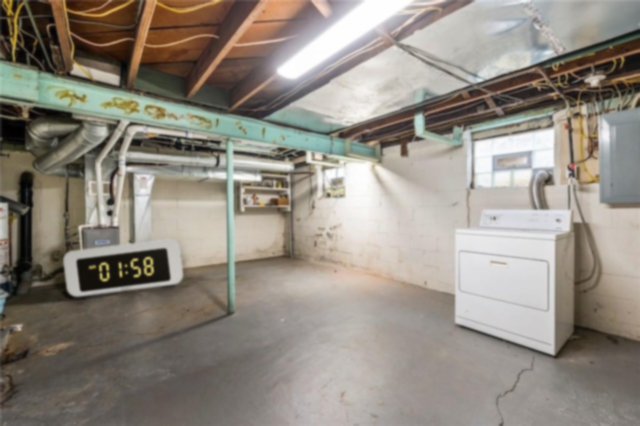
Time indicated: 1:58
